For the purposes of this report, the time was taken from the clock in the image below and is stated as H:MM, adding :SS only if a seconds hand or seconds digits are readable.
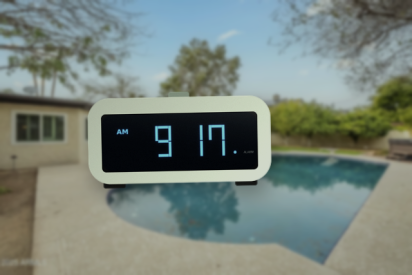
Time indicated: 9:17
